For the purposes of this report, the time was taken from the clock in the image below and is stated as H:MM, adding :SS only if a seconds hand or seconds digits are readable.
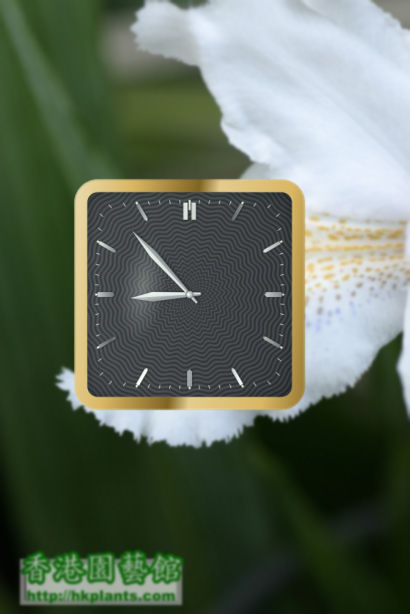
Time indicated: 8:53
